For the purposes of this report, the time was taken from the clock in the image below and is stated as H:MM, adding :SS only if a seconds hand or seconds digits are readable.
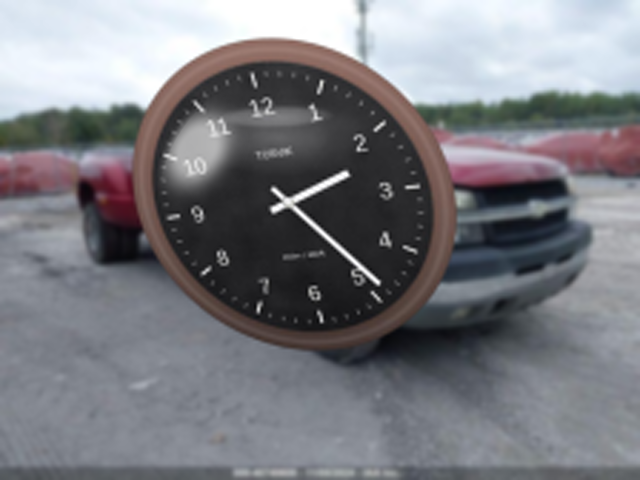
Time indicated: 2:24
